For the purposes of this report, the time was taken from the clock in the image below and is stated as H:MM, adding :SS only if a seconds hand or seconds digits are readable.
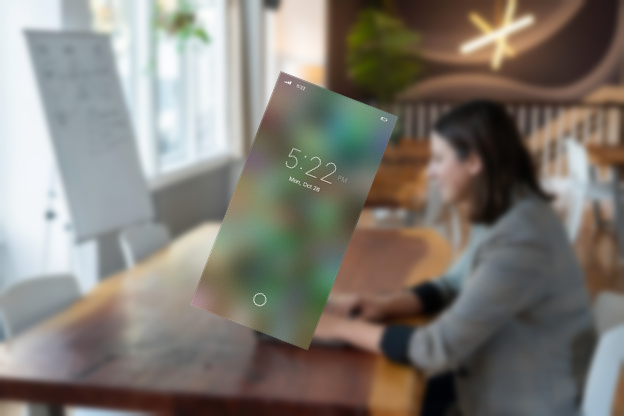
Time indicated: 5:22
